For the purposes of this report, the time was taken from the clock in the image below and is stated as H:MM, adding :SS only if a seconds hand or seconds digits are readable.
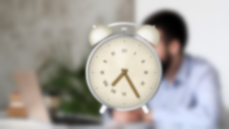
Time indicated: 7:25
